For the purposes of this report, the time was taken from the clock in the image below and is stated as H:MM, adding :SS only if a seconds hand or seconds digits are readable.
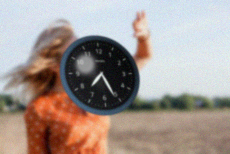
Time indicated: 7:26
